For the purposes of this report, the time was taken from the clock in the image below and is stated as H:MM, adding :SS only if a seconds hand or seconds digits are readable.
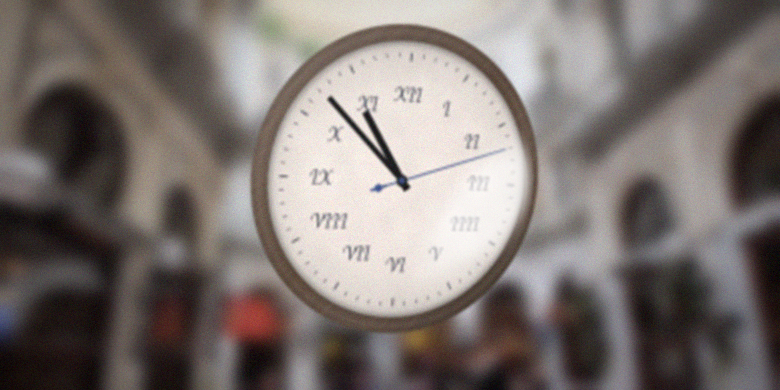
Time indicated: 10:52:12
